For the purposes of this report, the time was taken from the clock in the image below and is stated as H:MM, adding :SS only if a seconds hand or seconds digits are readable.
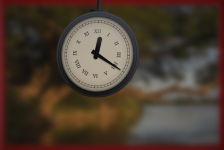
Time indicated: 12:20
